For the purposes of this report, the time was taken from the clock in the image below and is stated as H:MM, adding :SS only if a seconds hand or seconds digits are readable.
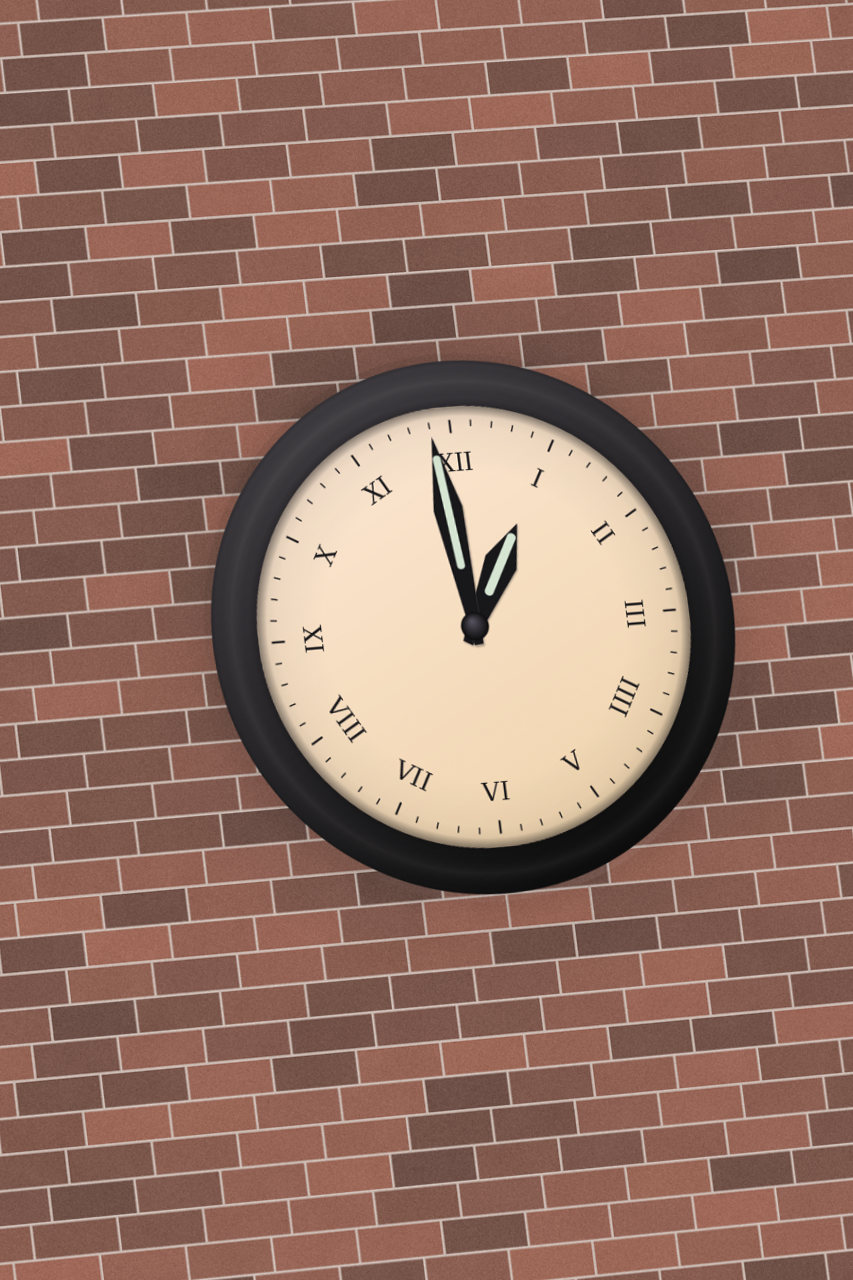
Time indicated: 12:59
